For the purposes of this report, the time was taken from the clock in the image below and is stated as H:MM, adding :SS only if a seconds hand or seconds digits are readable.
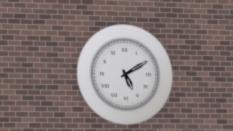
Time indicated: 5:10
